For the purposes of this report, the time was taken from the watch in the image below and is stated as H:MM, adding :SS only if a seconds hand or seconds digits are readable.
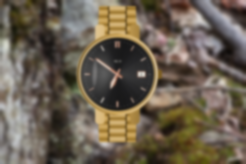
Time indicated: 6:51
